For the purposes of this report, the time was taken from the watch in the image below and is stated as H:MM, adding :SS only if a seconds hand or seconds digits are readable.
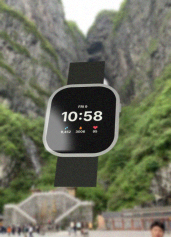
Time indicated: 10:58
